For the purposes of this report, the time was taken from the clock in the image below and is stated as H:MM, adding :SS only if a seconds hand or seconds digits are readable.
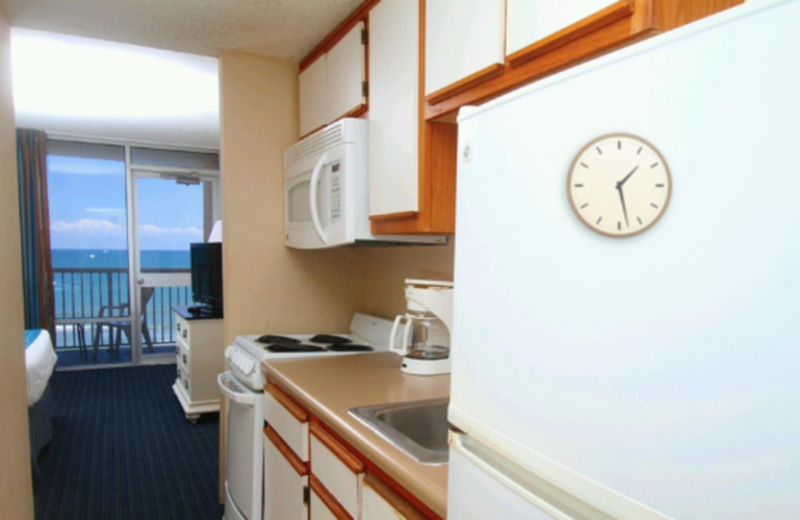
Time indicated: 1:28
